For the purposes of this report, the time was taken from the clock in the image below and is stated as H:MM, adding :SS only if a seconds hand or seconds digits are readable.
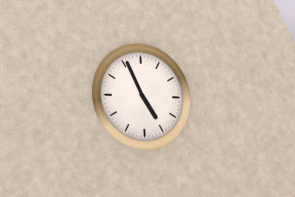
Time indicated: 4:56
